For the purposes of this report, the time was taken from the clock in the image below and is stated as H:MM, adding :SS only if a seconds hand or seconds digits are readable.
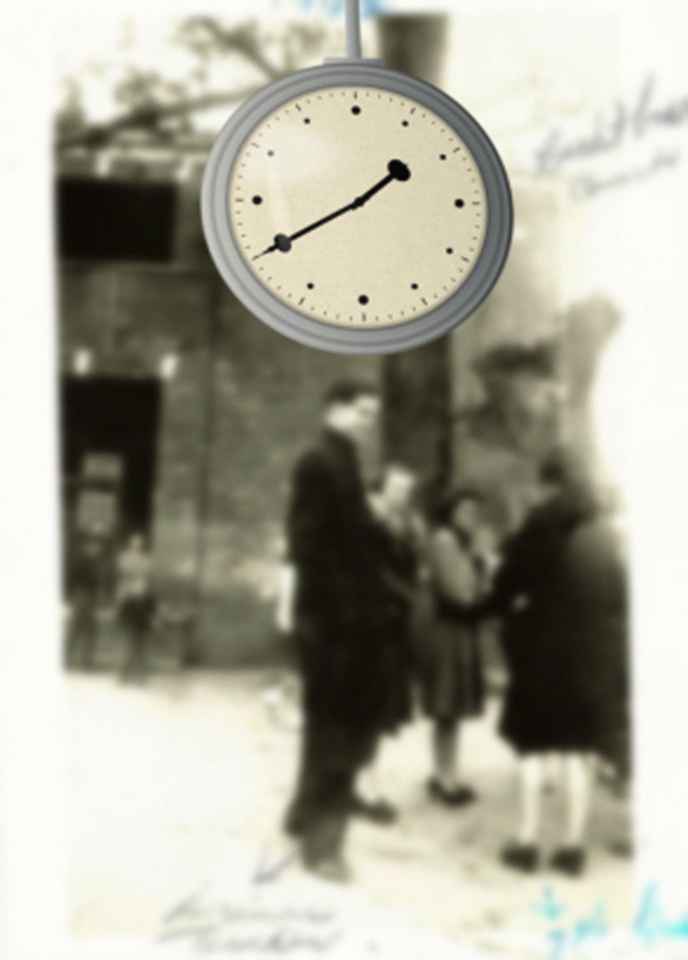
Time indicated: 1:40
